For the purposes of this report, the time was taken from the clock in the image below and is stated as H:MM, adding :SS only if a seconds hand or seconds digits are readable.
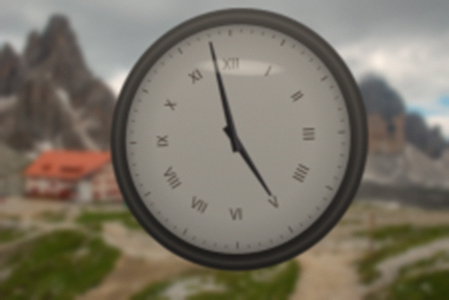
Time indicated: 4:58
